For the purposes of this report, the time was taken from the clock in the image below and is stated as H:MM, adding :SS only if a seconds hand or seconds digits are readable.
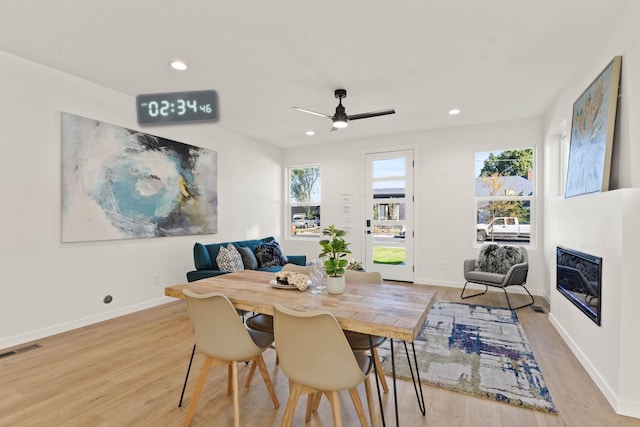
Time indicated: 2:34
